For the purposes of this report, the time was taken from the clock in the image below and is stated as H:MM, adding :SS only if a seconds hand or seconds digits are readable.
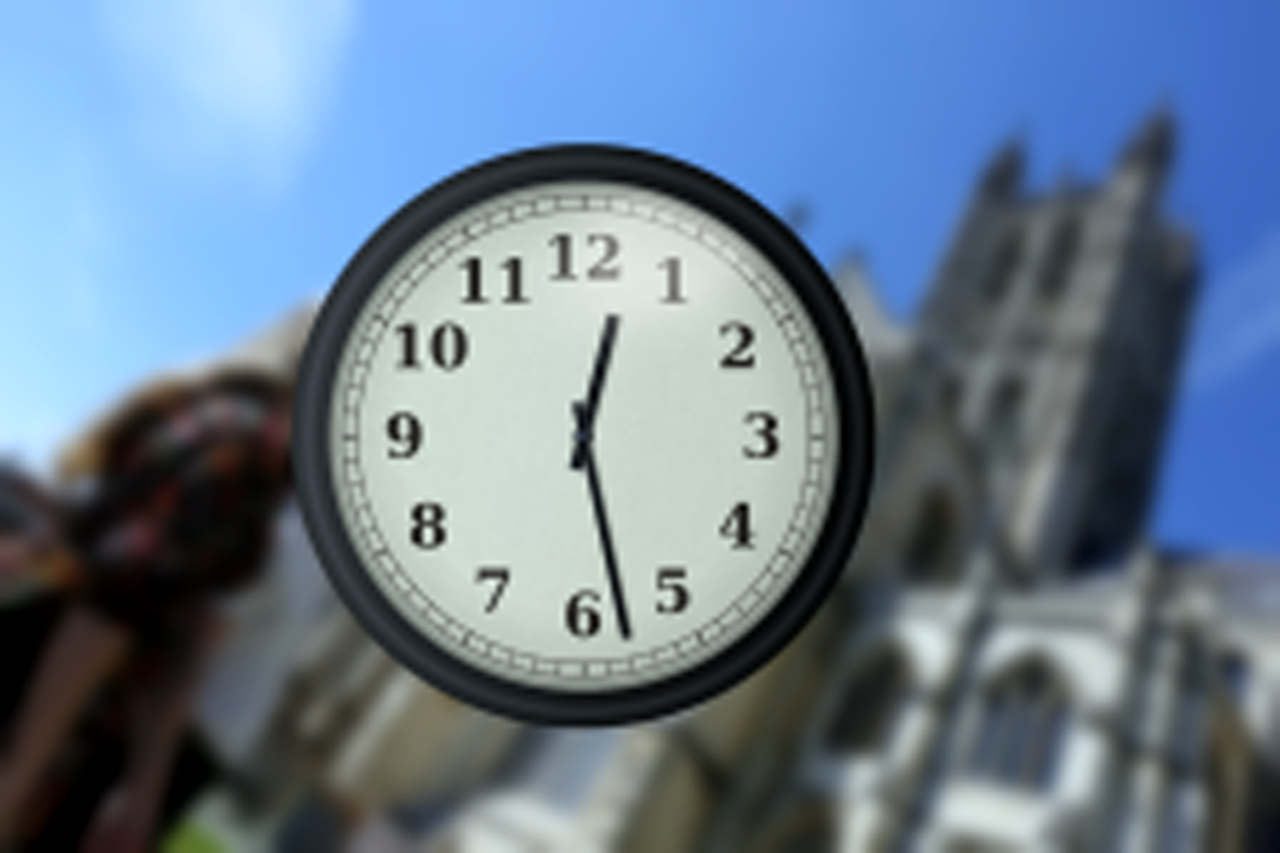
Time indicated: 12:28
